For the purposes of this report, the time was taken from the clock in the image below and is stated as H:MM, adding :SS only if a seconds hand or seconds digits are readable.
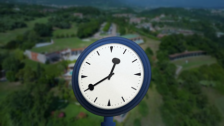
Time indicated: 12:40
